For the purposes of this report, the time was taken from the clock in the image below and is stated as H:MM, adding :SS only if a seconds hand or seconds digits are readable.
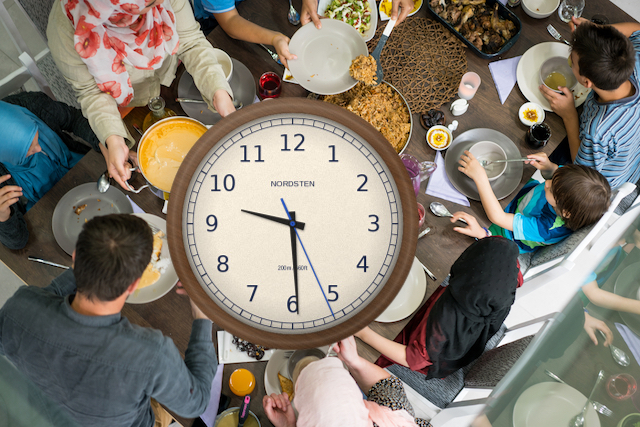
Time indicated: 9:29:26
